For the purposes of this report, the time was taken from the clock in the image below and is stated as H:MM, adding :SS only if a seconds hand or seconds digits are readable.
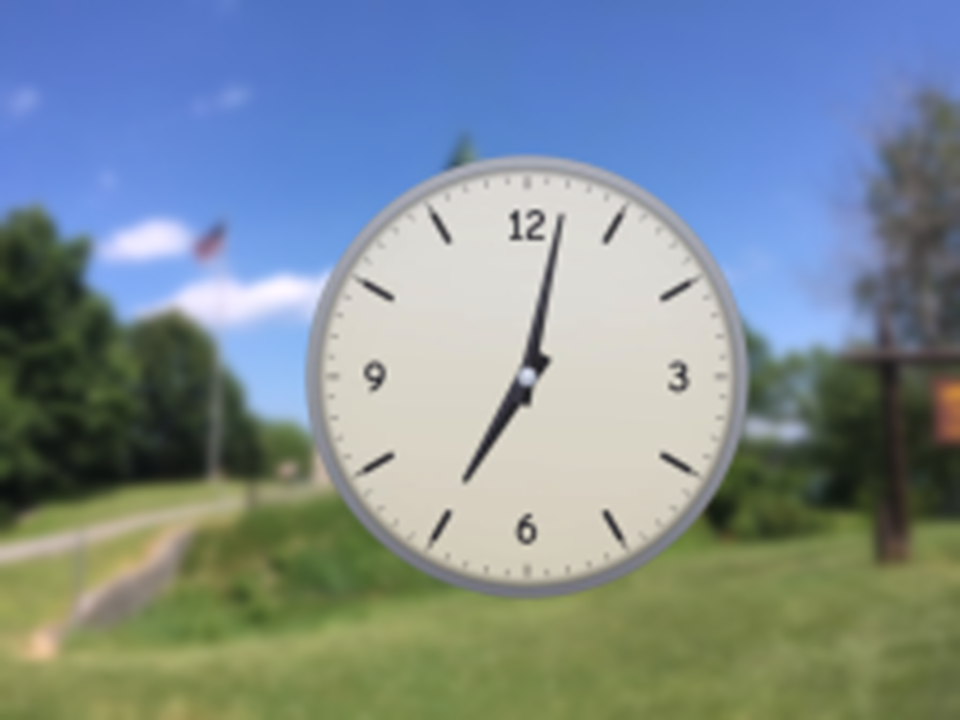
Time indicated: 7:02
